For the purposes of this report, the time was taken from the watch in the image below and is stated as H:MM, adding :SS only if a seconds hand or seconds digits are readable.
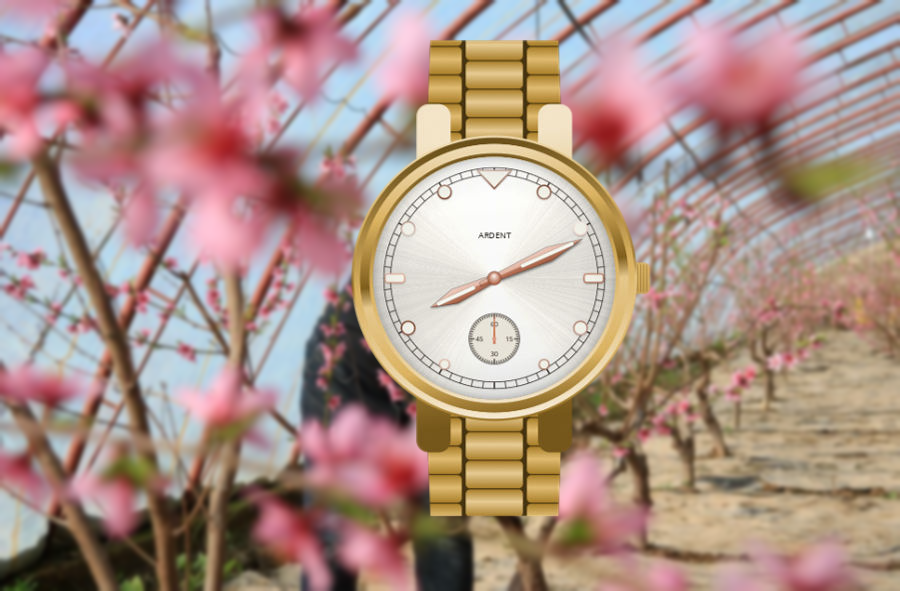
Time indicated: 8:11
